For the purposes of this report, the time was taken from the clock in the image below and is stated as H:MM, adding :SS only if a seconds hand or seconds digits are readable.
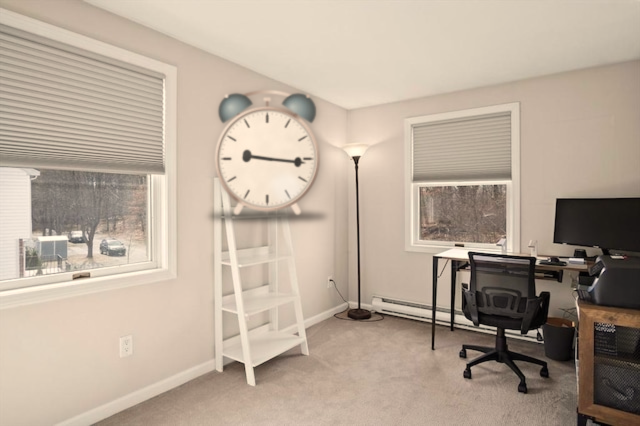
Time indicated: 9:16
